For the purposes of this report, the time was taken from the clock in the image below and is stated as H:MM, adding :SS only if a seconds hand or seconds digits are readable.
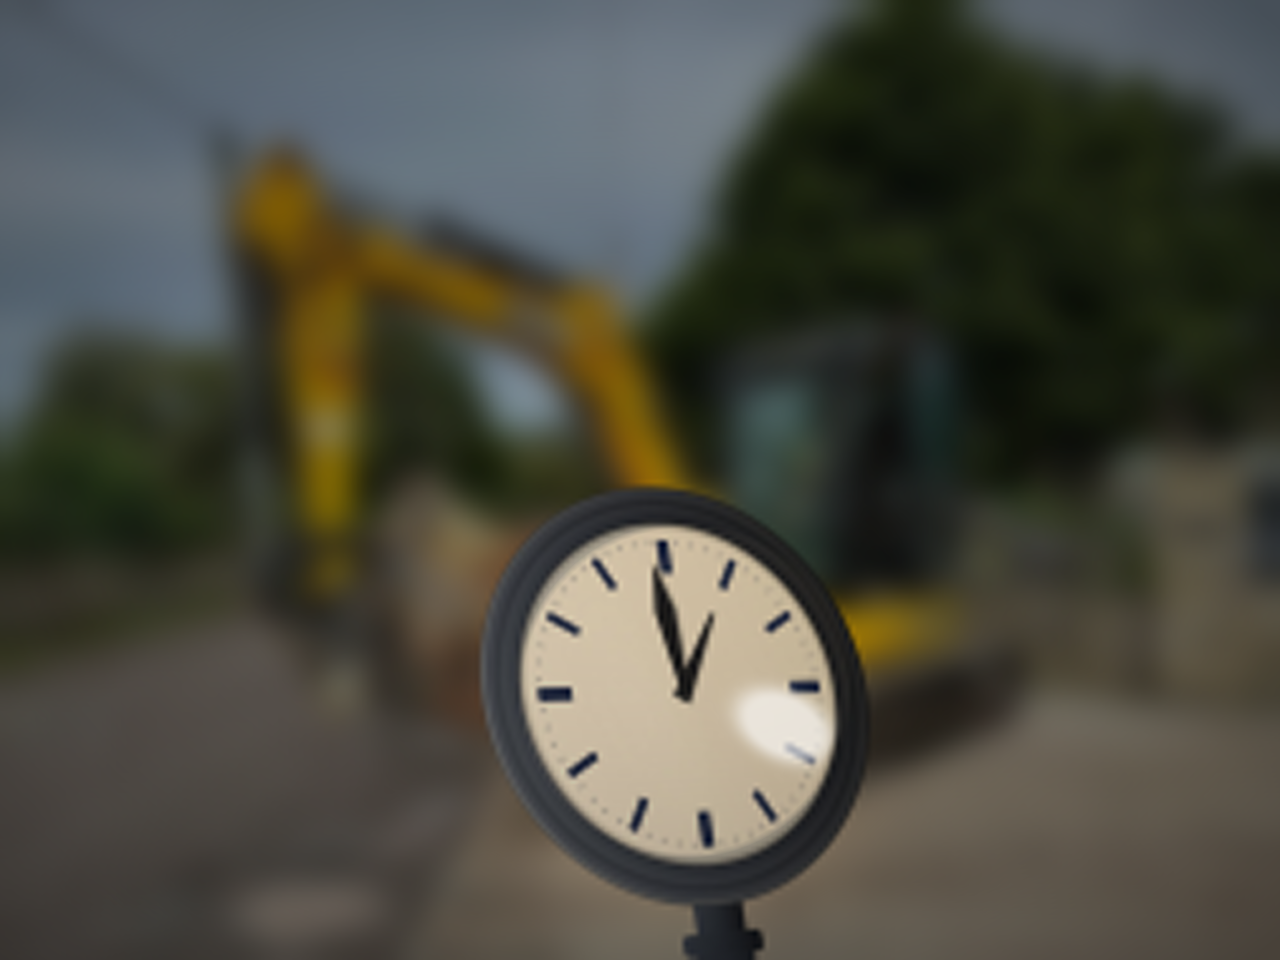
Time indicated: 12:59
